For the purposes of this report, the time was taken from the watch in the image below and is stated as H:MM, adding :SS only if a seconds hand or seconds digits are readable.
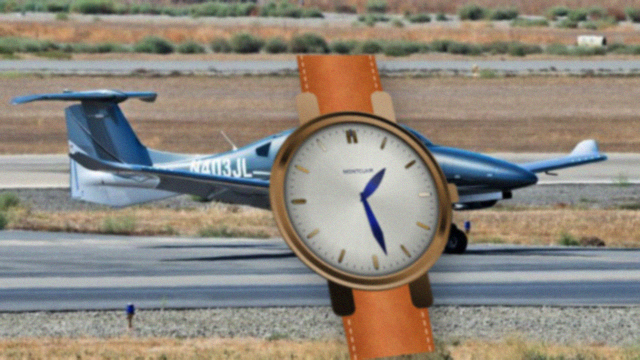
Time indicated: 1:28
